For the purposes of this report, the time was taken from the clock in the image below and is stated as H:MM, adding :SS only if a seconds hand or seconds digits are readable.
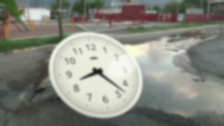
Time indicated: 8:23
